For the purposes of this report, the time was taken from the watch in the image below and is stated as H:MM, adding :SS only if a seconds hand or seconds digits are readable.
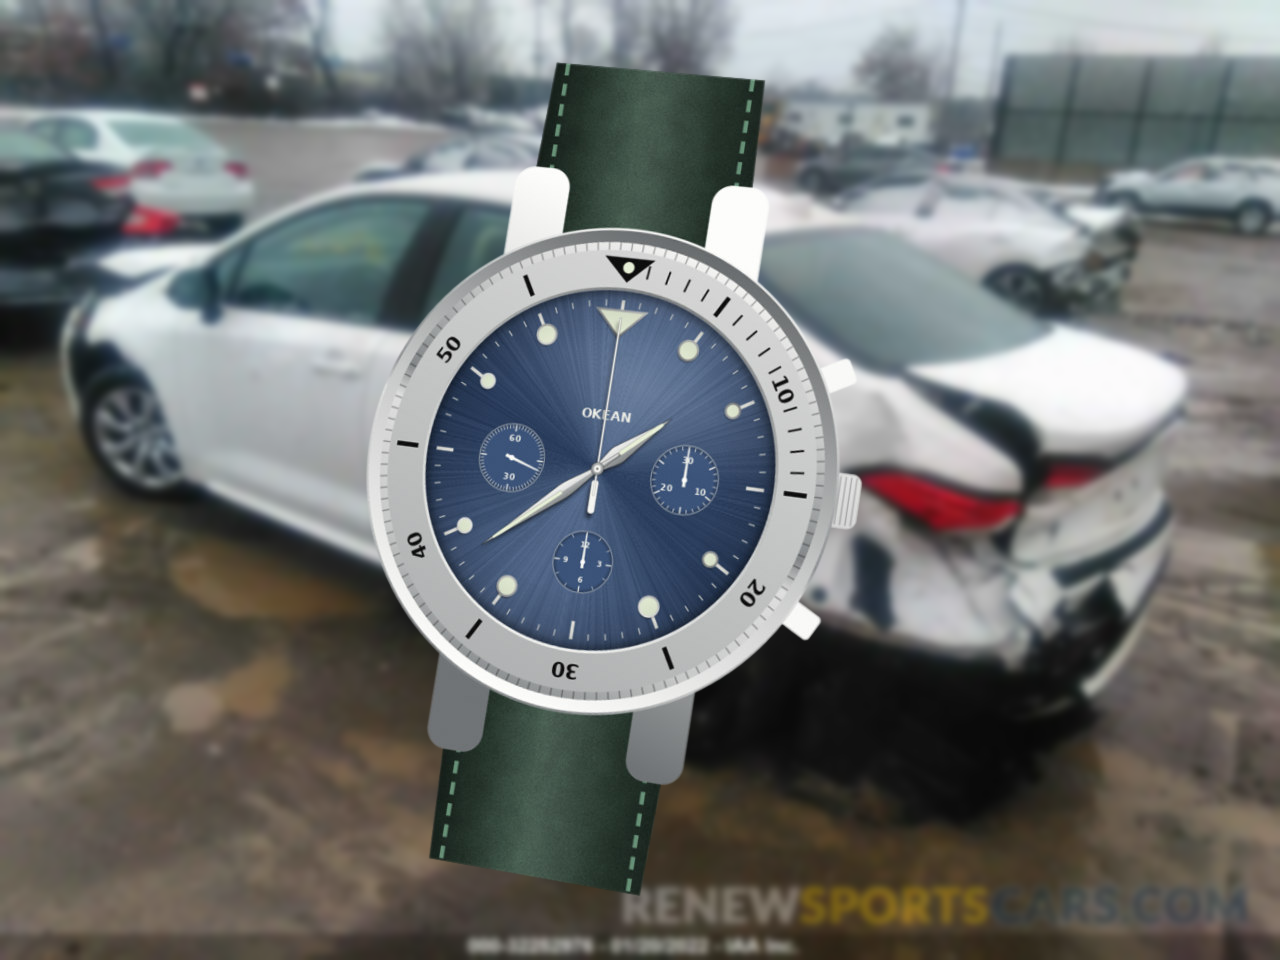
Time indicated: 1:38:18
